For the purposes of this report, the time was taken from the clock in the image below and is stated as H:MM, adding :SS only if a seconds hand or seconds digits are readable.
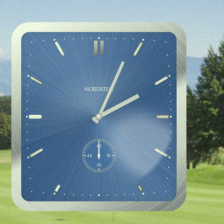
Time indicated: 2:04
